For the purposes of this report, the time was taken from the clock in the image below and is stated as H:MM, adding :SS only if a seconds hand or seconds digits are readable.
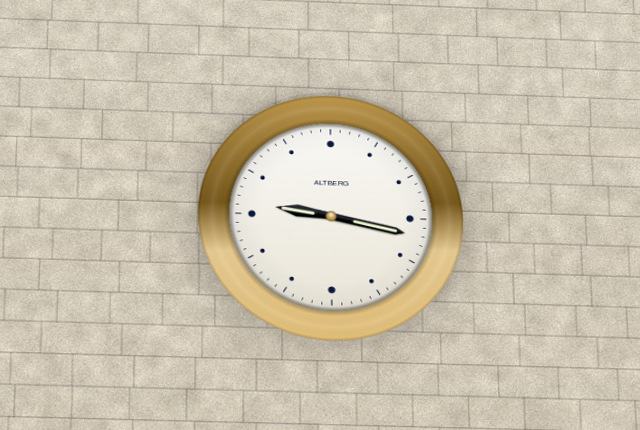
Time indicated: 9:17
